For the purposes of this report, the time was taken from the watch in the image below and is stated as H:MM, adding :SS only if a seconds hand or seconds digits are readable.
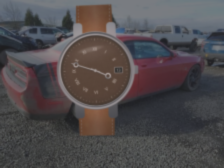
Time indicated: 3:48
